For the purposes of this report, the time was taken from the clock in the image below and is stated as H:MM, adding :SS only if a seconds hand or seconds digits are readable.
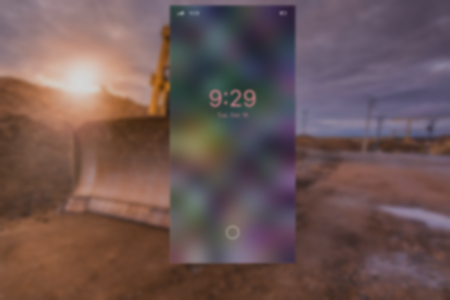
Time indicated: 9:29
